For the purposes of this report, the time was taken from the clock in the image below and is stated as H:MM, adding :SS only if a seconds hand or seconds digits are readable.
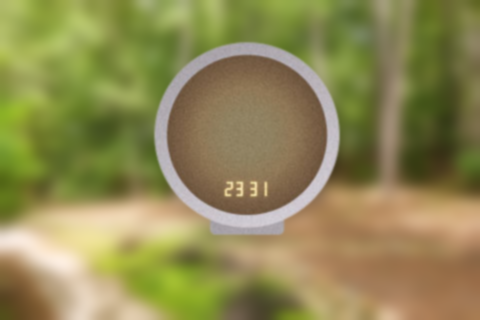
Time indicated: 23:31
